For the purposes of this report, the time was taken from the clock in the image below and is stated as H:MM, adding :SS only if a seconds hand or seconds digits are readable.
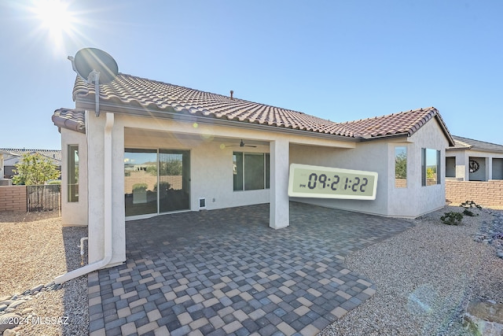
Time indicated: 9:21:22
